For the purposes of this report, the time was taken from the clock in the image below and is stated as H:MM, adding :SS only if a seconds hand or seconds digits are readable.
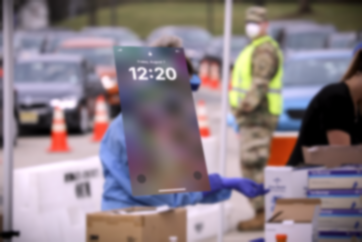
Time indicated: 12:20
